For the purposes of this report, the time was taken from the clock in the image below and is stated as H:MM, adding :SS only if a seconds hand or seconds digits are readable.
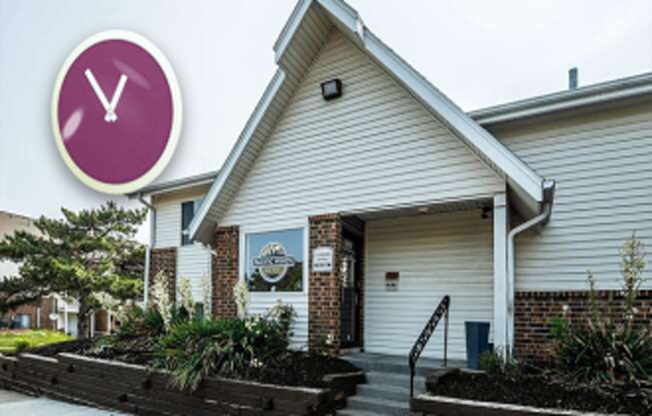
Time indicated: 12:54
